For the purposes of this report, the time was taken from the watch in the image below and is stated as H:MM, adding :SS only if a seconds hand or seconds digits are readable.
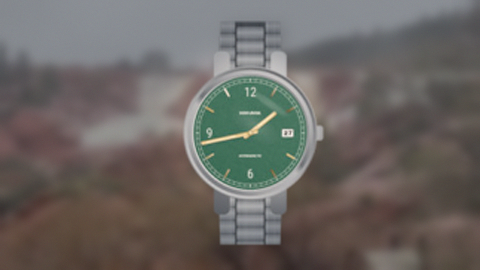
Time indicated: 1:43
